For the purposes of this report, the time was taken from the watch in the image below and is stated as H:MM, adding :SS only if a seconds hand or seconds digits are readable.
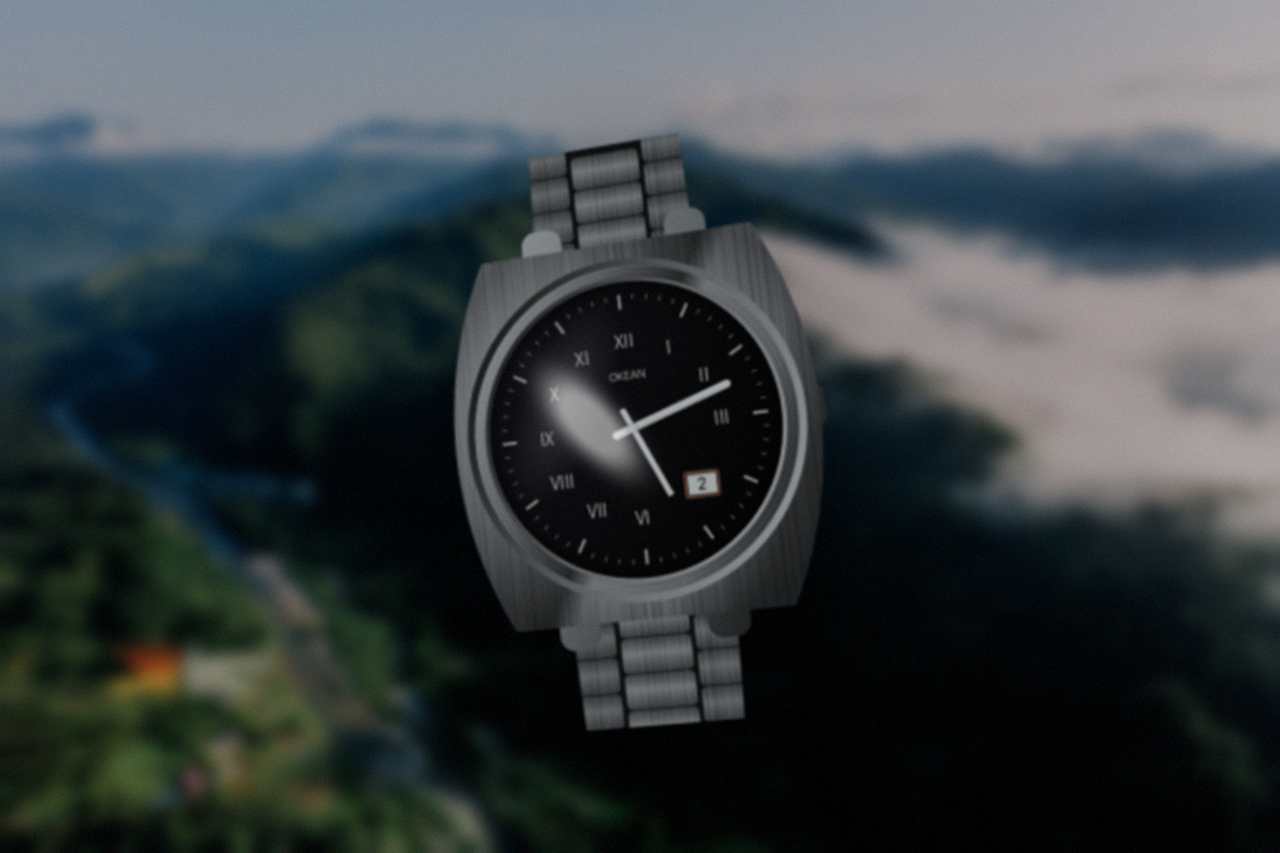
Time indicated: 5:12
